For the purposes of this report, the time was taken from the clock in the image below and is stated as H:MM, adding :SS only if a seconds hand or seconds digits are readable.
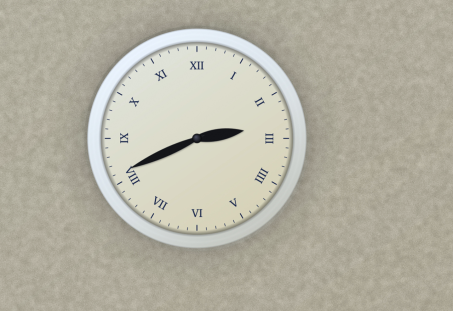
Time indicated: 2:41
